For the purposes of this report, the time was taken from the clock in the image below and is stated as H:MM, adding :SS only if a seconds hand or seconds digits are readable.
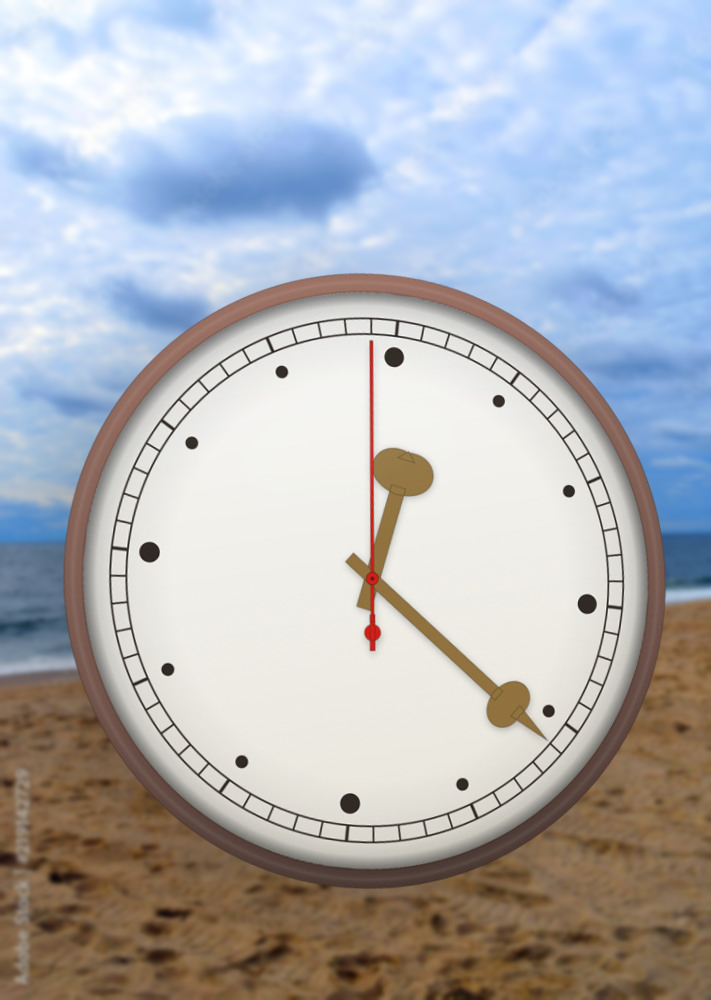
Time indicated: 12:20:59
